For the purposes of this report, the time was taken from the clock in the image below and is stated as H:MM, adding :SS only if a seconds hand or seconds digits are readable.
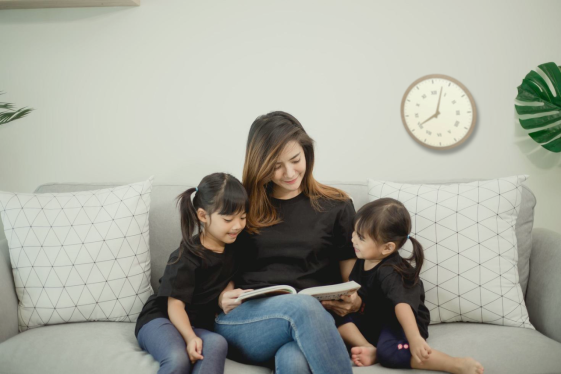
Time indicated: 8:03
